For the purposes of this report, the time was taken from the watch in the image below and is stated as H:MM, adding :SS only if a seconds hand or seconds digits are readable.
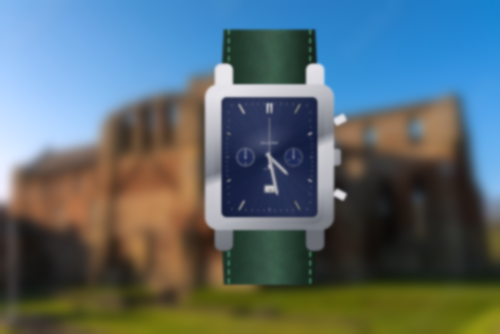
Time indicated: 4:28
